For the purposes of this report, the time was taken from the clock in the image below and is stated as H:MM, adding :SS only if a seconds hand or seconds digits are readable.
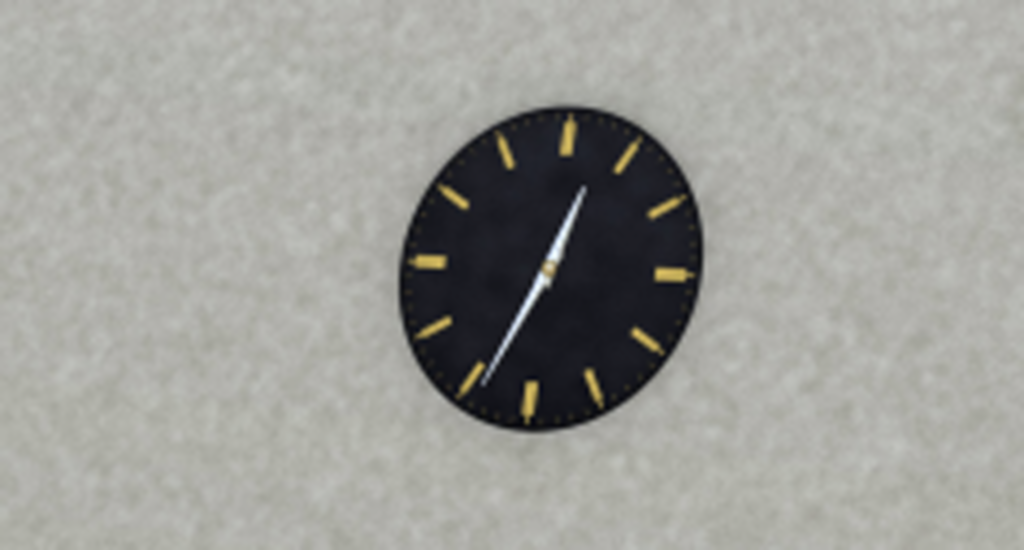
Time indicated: 12:34
